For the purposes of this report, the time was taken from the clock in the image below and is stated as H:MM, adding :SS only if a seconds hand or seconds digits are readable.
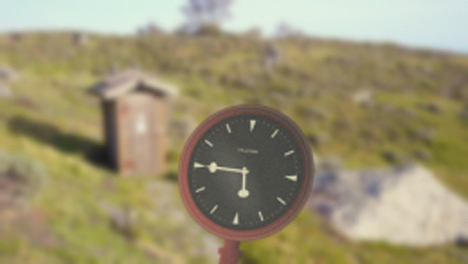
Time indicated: 5:45
